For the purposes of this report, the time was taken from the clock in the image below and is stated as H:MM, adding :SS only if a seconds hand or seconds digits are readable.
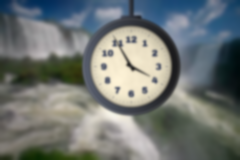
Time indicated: 3:55
